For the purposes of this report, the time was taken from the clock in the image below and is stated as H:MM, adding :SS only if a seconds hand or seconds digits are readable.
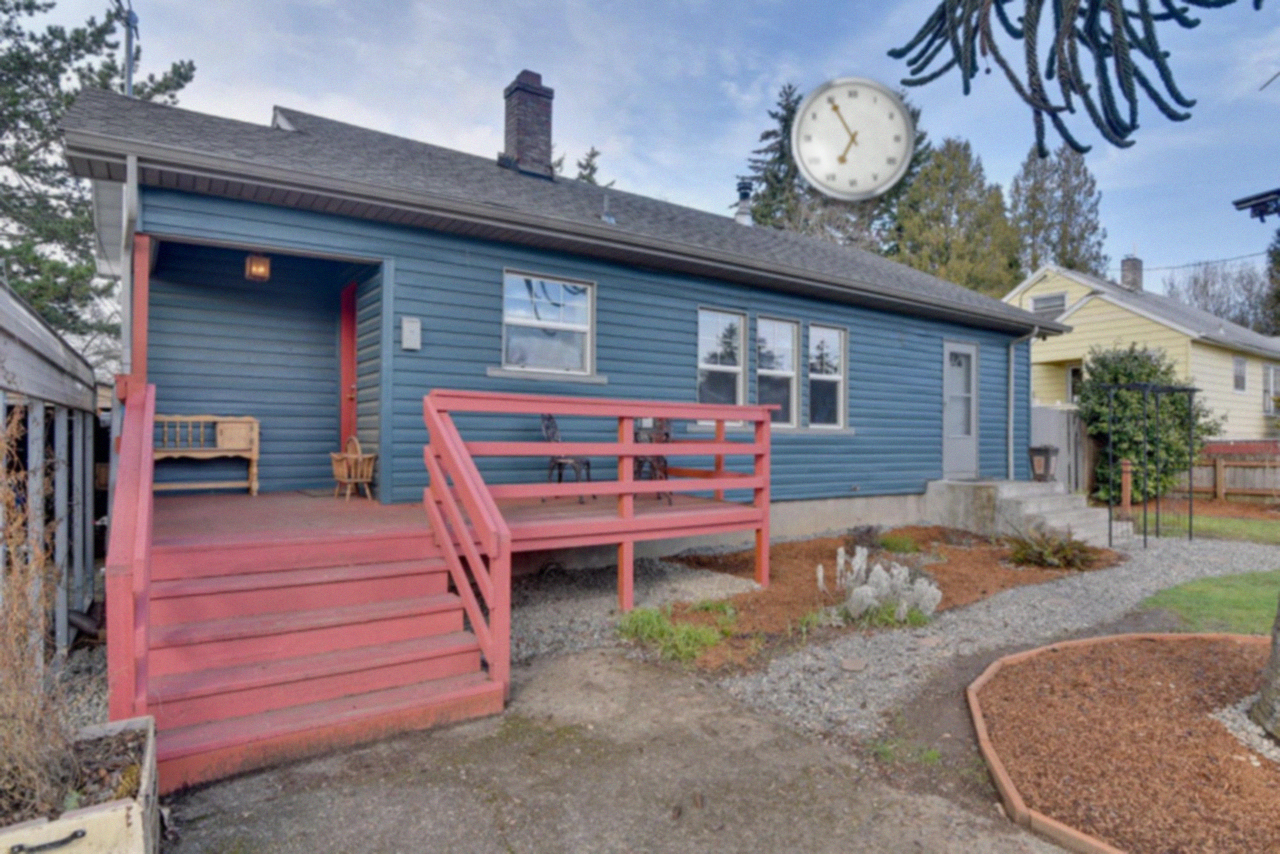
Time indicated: 6:55
